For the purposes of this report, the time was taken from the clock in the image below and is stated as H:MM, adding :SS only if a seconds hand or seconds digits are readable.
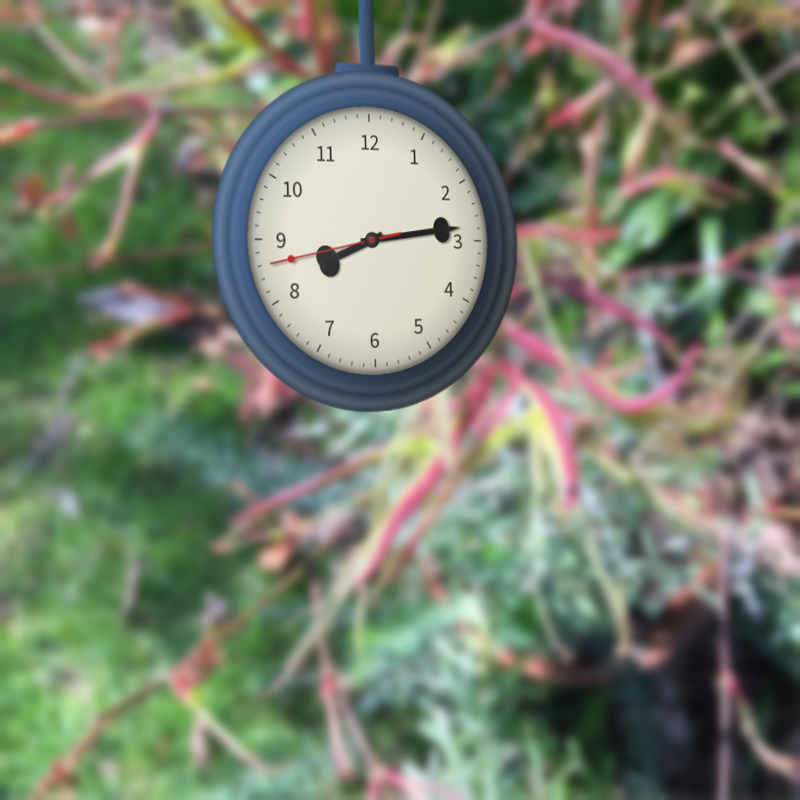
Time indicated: 8:13:43
